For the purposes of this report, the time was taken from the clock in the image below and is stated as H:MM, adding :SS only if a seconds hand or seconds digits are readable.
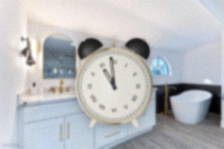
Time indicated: 10:59
